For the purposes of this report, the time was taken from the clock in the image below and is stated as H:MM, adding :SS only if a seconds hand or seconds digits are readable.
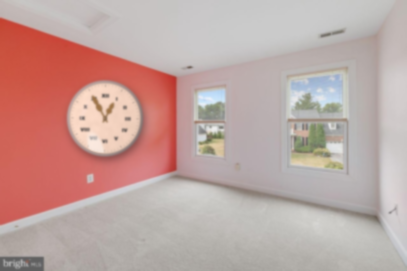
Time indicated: 12:55
